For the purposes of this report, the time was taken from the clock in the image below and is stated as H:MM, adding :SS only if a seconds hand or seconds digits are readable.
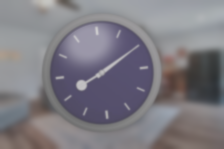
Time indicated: 8:10
